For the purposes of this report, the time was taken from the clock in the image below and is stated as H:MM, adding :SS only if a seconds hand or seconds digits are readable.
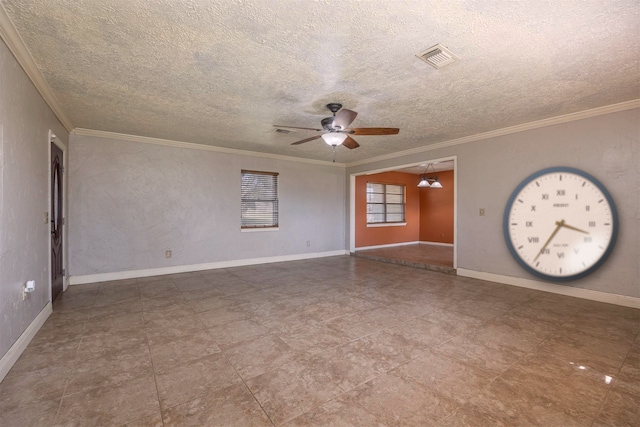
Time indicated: 3:36
